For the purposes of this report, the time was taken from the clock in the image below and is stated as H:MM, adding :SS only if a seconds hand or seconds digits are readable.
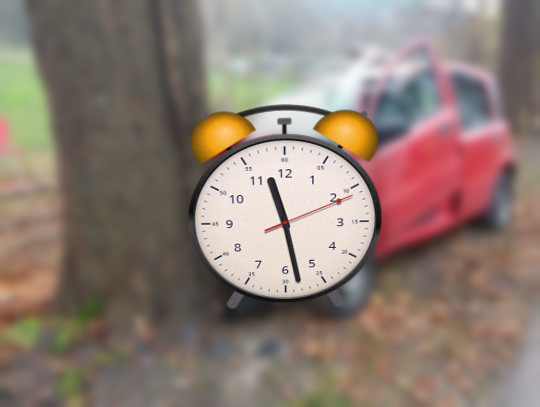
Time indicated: 11:28:11
